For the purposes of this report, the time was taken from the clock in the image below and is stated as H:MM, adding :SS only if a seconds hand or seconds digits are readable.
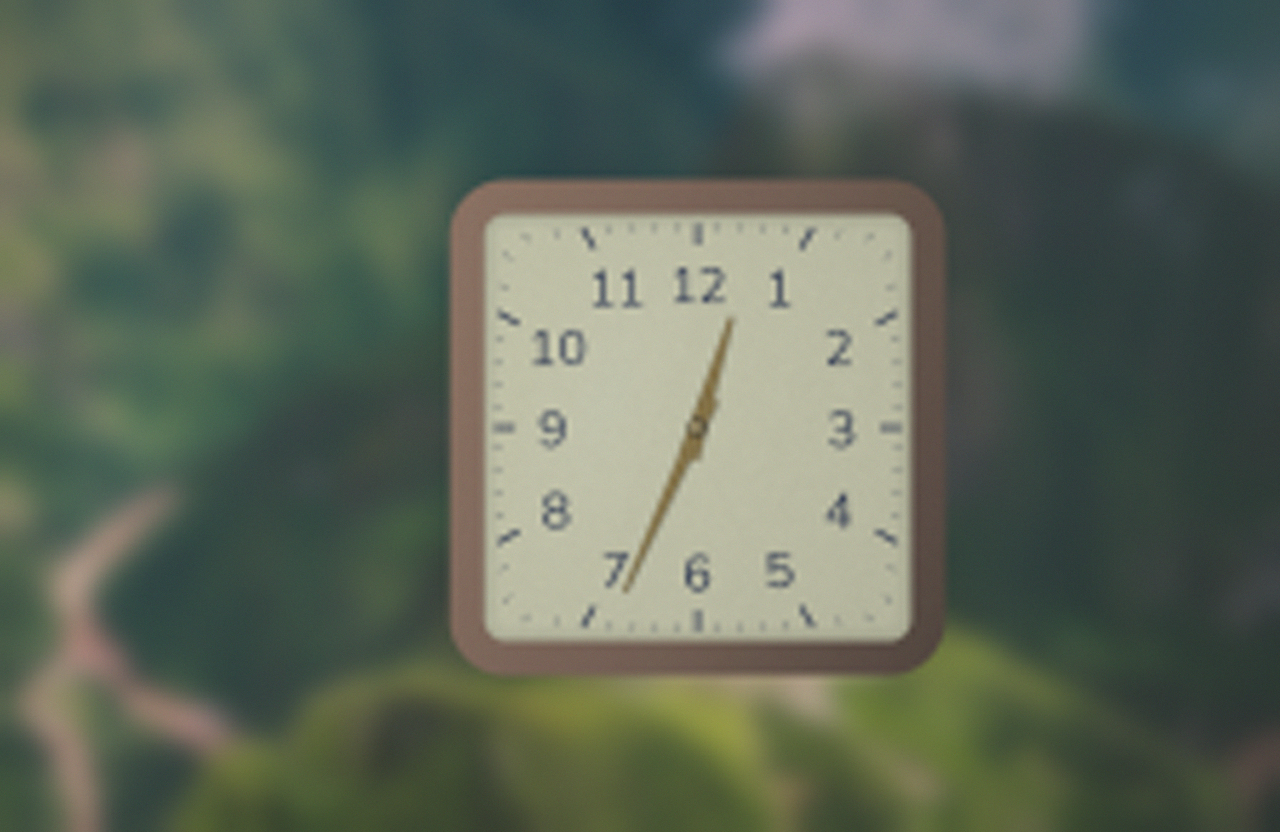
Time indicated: 12:34
